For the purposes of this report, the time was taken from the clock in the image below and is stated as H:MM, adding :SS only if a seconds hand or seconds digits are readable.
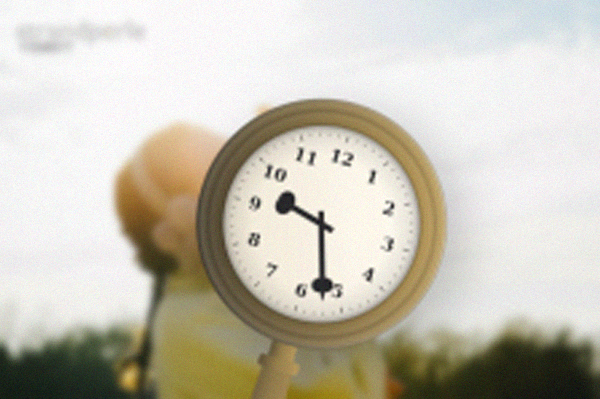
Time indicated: 9:27
